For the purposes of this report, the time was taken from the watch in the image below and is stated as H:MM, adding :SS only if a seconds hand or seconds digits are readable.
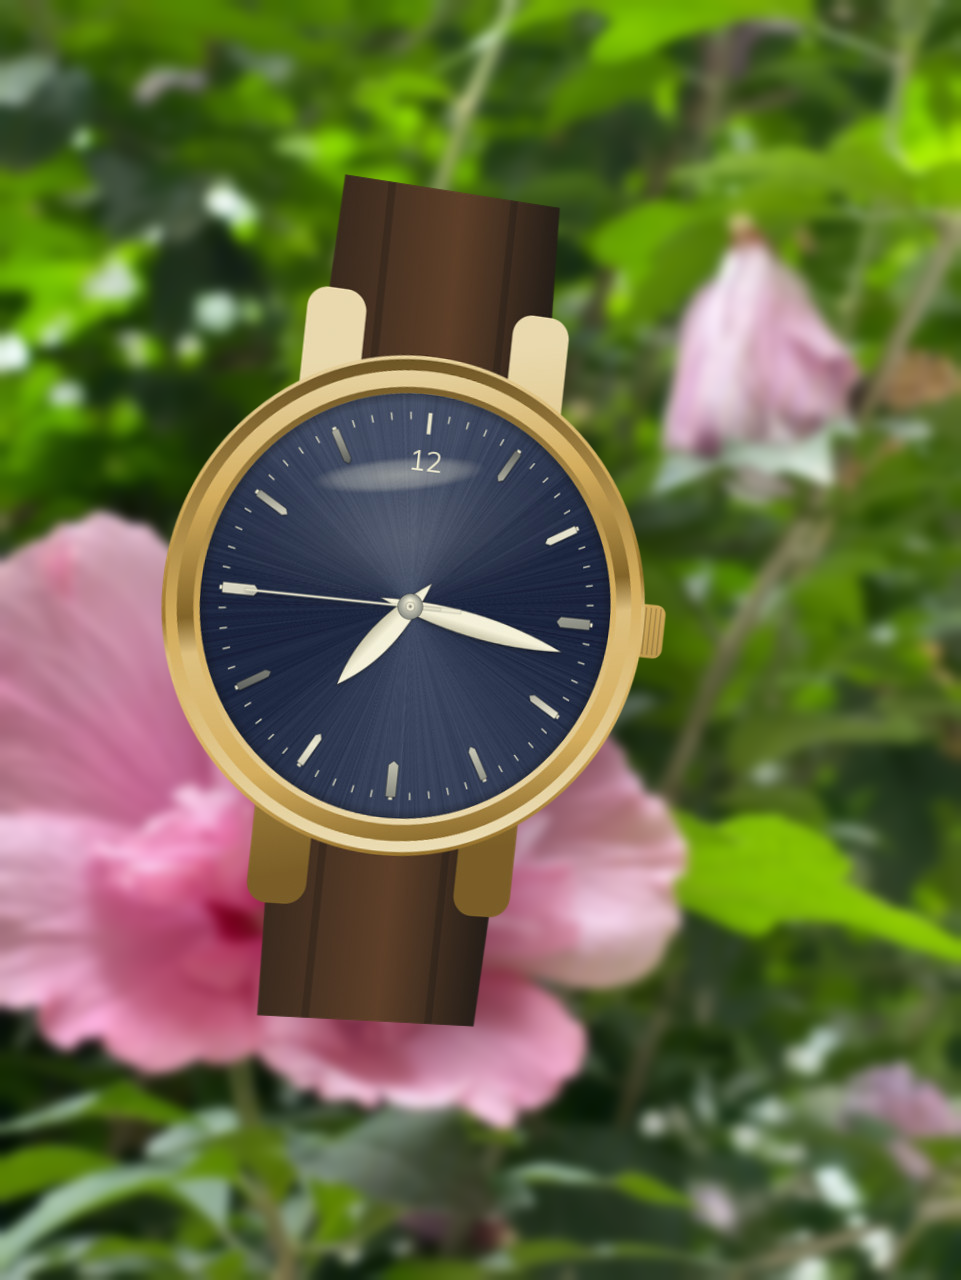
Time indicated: 7:16:45
